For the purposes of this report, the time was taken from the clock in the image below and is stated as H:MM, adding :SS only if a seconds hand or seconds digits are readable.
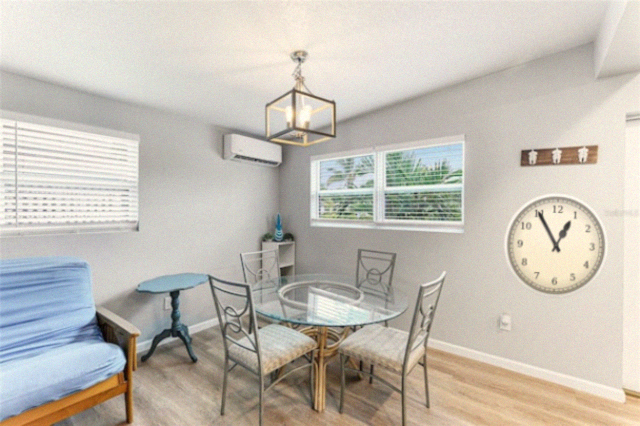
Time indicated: 12:55
